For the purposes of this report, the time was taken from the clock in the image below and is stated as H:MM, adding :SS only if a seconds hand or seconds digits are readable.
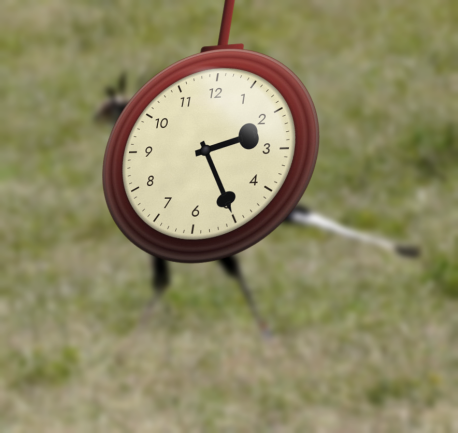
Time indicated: 2:25
